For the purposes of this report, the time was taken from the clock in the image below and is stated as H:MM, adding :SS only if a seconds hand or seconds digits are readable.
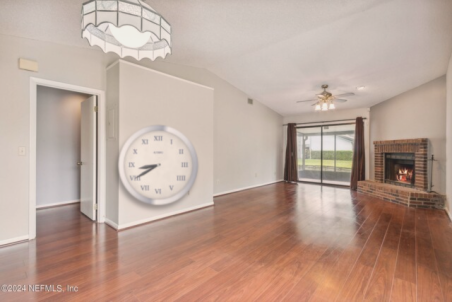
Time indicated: 8:40
